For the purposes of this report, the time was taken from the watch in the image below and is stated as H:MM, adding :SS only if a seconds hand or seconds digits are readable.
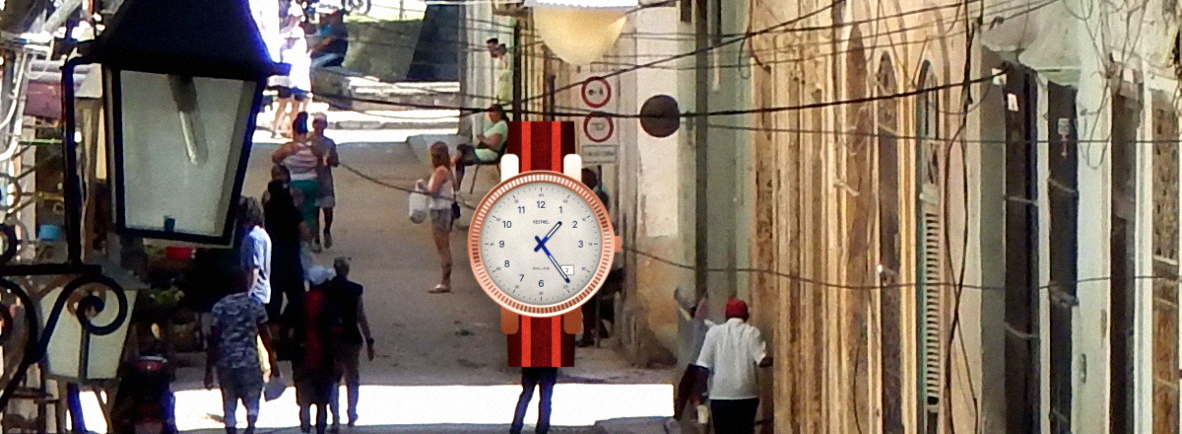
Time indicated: 1:24
